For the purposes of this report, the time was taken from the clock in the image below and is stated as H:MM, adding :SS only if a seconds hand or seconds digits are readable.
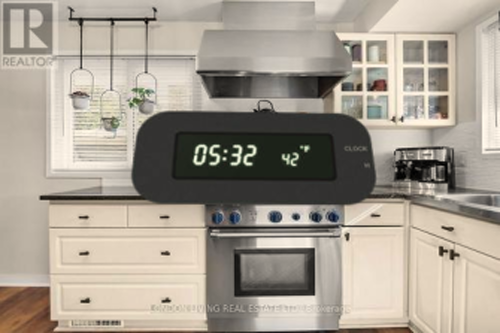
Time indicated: 5:32
